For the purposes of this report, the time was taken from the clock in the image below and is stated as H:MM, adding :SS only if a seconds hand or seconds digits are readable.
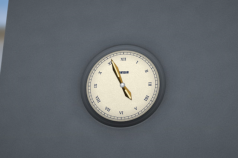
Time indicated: 4:56
